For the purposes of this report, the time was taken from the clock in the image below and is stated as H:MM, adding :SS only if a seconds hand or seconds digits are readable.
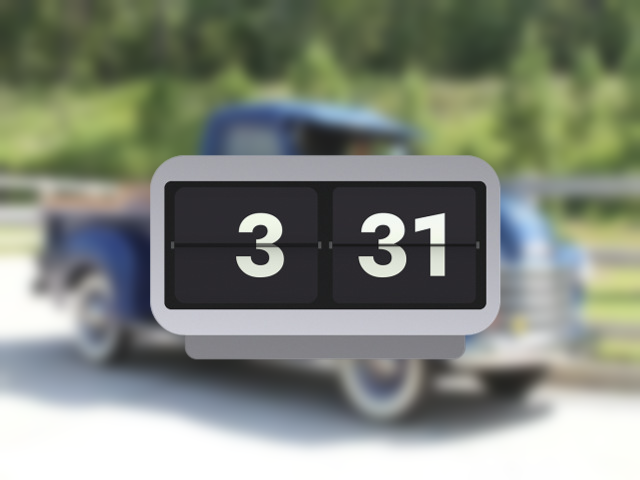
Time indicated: 3:31
